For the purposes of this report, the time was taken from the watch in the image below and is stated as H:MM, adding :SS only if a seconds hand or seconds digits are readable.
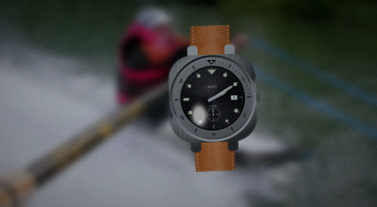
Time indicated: 2:10
